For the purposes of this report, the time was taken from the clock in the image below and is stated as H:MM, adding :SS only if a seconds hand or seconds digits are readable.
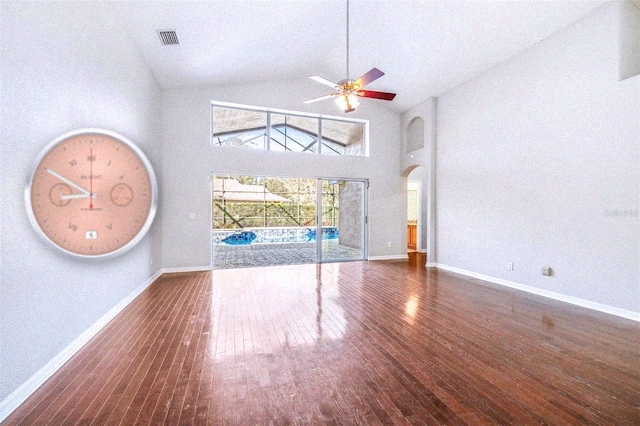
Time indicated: 8:50
